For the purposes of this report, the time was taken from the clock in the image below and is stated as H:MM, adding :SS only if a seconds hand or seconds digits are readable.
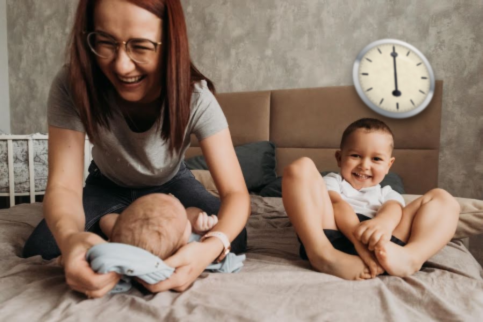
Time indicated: 6:00
